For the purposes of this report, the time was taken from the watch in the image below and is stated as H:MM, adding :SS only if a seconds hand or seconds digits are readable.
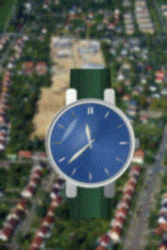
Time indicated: 11:38
